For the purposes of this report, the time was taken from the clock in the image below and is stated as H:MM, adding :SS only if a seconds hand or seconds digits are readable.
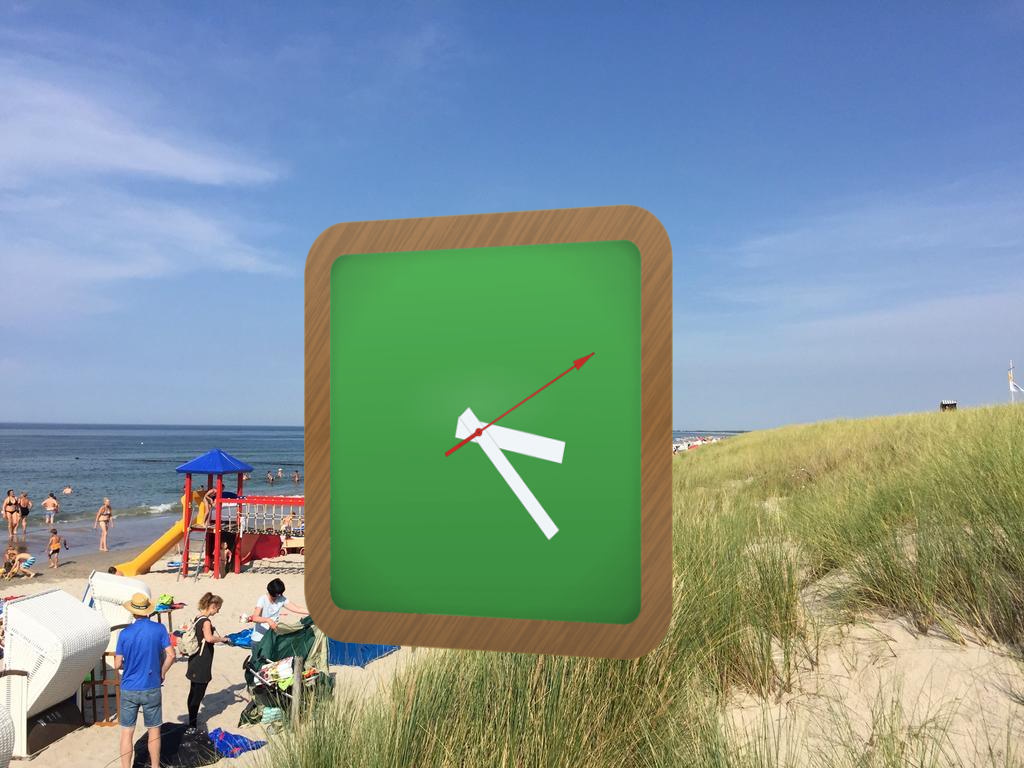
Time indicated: 3:23:10
